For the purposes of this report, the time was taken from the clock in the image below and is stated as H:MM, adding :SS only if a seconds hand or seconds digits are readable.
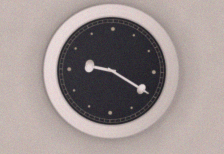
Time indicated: 9:20
